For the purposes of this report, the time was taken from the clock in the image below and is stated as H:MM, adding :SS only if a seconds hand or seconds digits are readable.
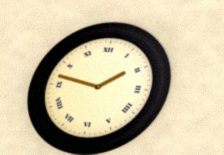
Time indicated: 1:47
